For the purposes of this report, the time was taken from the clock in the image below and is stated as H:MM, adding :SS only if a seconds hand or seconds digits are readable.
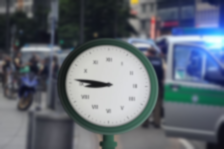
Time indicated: 8:46
